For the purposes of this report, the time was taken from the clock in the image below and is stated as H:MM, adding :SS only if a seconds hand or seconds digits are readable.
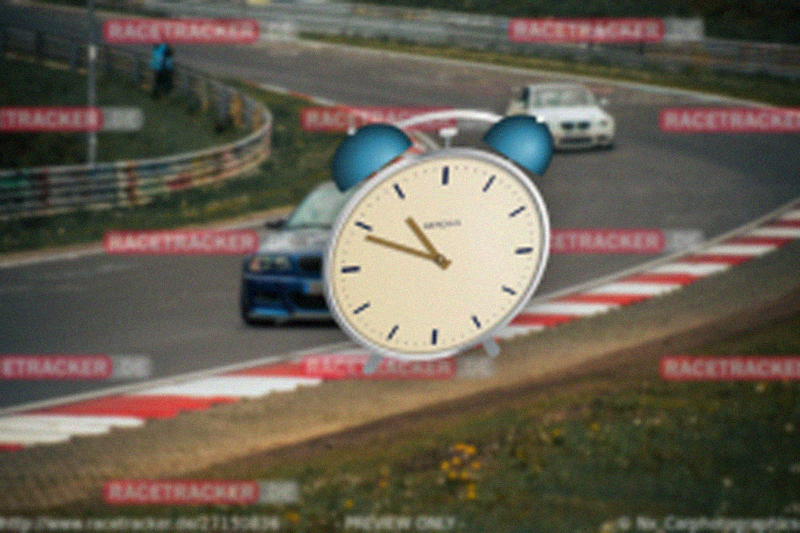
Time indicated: 10:49
